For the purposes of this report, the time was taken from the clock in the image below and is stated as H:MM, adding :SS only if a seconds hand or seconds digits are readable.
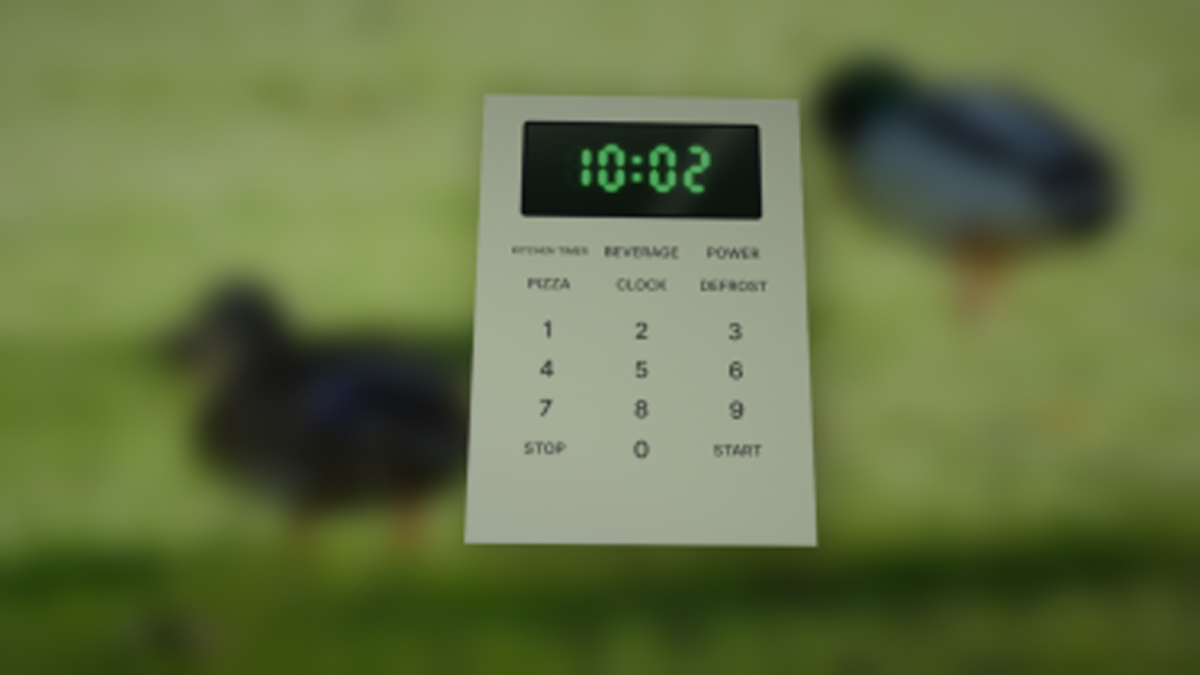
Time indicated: 10:02
